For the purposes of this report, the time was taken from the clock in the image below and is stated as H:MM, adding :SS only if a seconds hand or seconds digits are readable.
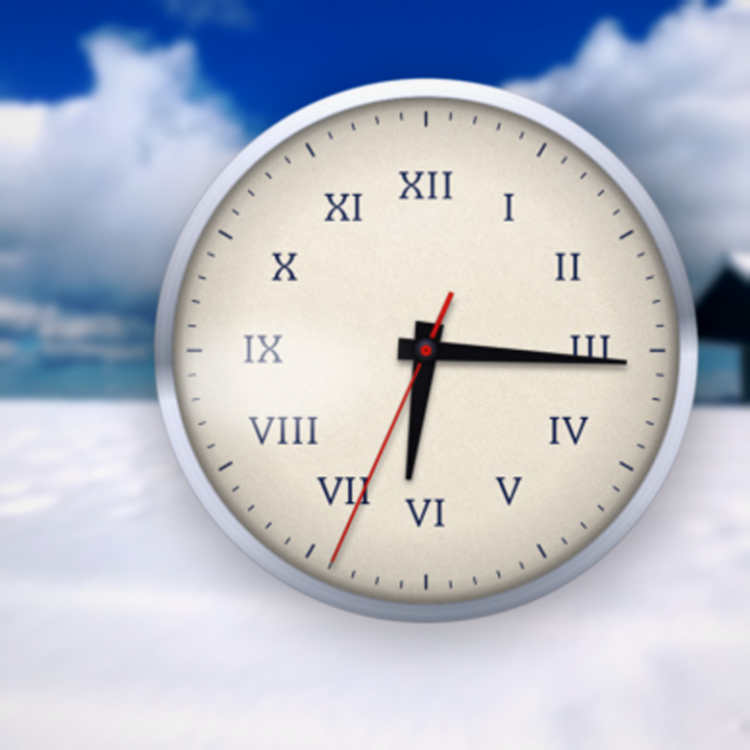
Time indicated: 6:15:34
